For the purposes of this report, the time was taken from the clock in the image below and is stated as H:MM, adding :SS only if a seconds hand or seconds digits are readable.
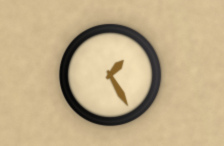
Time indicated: 1:25
